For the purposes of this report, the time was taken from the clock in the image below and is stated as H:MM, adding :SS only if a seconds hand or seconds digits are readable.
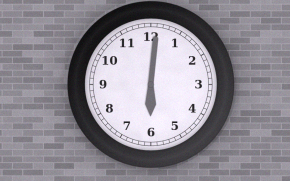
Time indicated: 6:01
